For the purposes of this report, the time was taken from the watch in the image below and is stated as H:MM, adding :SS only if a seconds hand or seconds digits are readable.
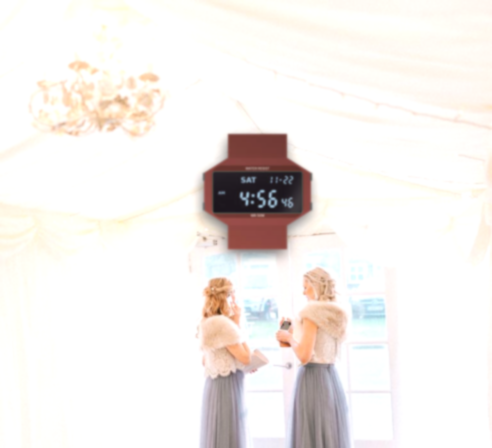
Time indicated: 4:56
